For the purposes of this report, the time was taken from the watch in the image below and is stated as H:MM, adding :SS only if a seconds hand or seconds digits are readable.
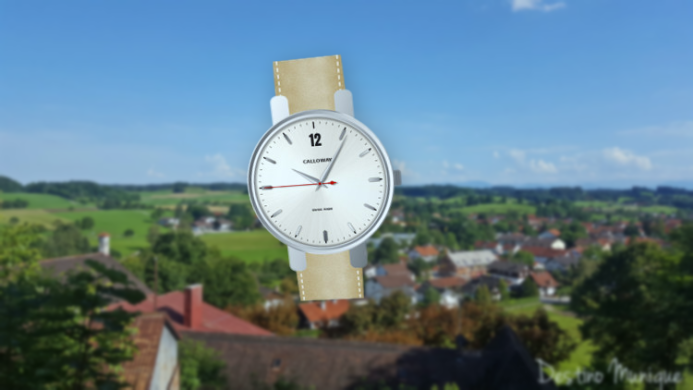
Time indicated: 10:05:45
